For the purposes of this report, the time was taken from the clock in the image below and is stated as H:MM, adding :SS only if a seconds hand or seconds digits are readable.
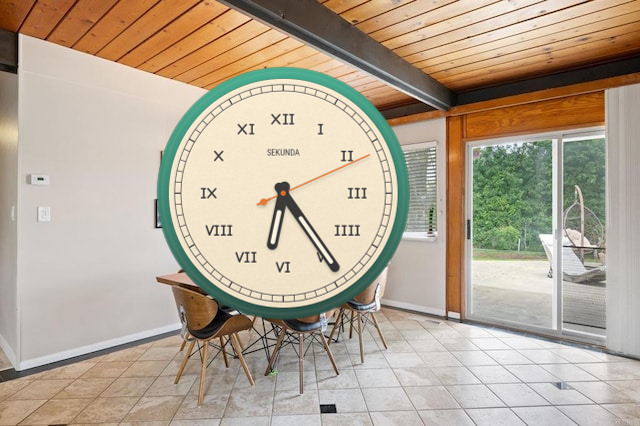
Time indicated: 6:24:11
